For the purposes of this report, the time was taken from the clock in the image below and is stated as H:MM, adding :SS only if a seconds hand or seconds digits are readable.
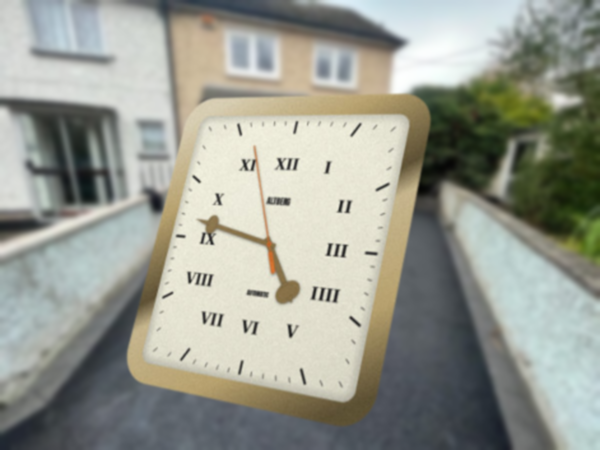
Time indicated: 4:46:56
